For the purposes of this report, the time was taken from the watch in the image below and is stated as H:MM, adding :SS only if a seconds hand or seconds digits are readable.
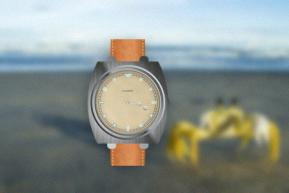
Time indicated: 3:18
